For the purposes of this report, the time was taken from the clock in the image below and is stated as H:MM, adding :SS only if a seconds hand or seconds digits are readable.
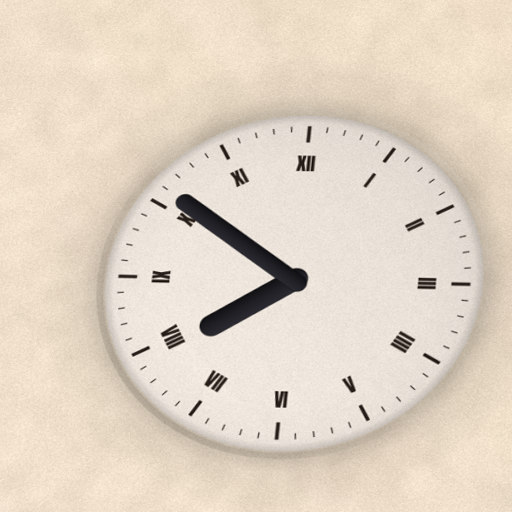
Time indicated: 7:51
